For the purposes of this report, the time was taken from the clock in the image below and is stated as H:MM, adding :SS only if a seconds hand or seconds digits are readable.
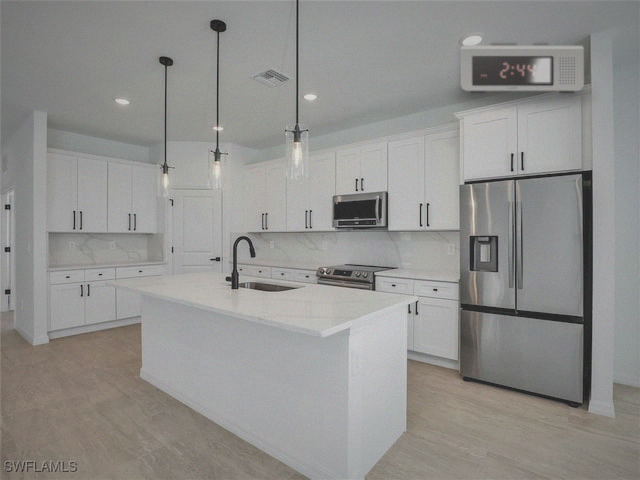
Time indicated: 2:44
